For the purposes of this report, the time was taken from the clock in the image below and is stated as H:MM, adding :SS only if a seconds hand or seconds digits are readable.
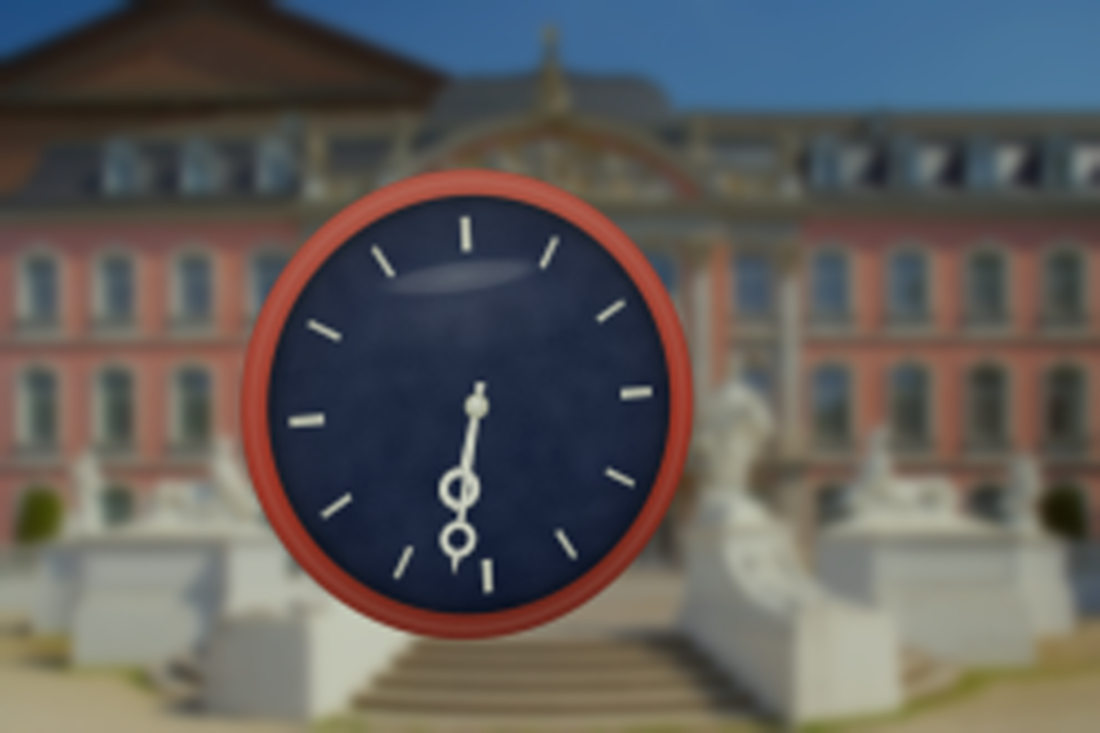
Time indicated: 6:32
